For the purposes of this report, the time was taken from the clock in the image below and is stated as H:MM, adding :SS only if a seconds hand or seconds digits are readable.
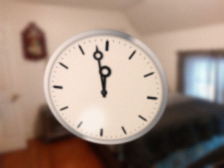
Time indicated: 11:58
